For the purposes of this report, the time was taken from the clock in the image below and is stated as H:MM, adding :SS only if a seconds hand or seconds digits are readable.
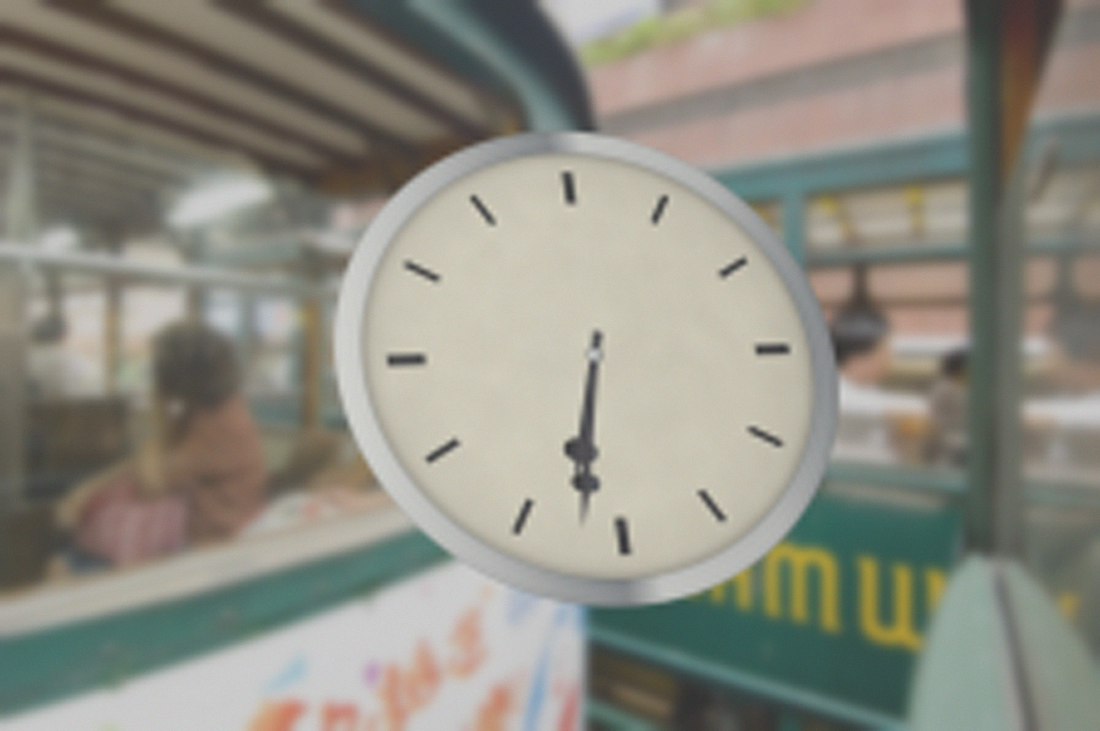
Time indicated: 6:32
